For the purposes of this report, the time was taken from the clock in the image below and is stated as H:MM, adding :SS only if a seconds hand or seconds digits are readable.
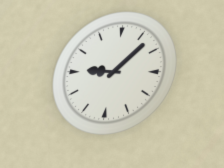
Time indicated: 9:07
